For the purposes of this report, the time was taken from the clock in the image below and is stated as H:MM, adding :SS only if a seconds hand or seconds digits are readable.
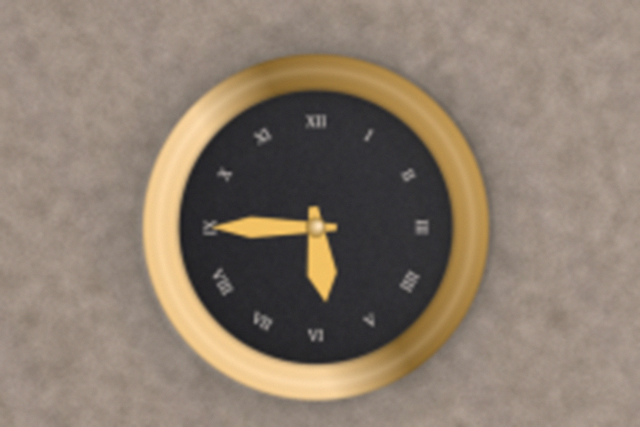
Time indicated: 5:45
